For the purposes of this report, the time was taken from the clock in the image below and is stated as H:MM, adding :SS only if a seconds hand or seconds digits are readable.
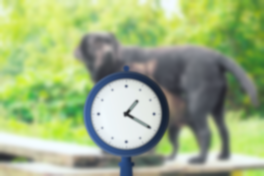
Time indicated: 1:20
